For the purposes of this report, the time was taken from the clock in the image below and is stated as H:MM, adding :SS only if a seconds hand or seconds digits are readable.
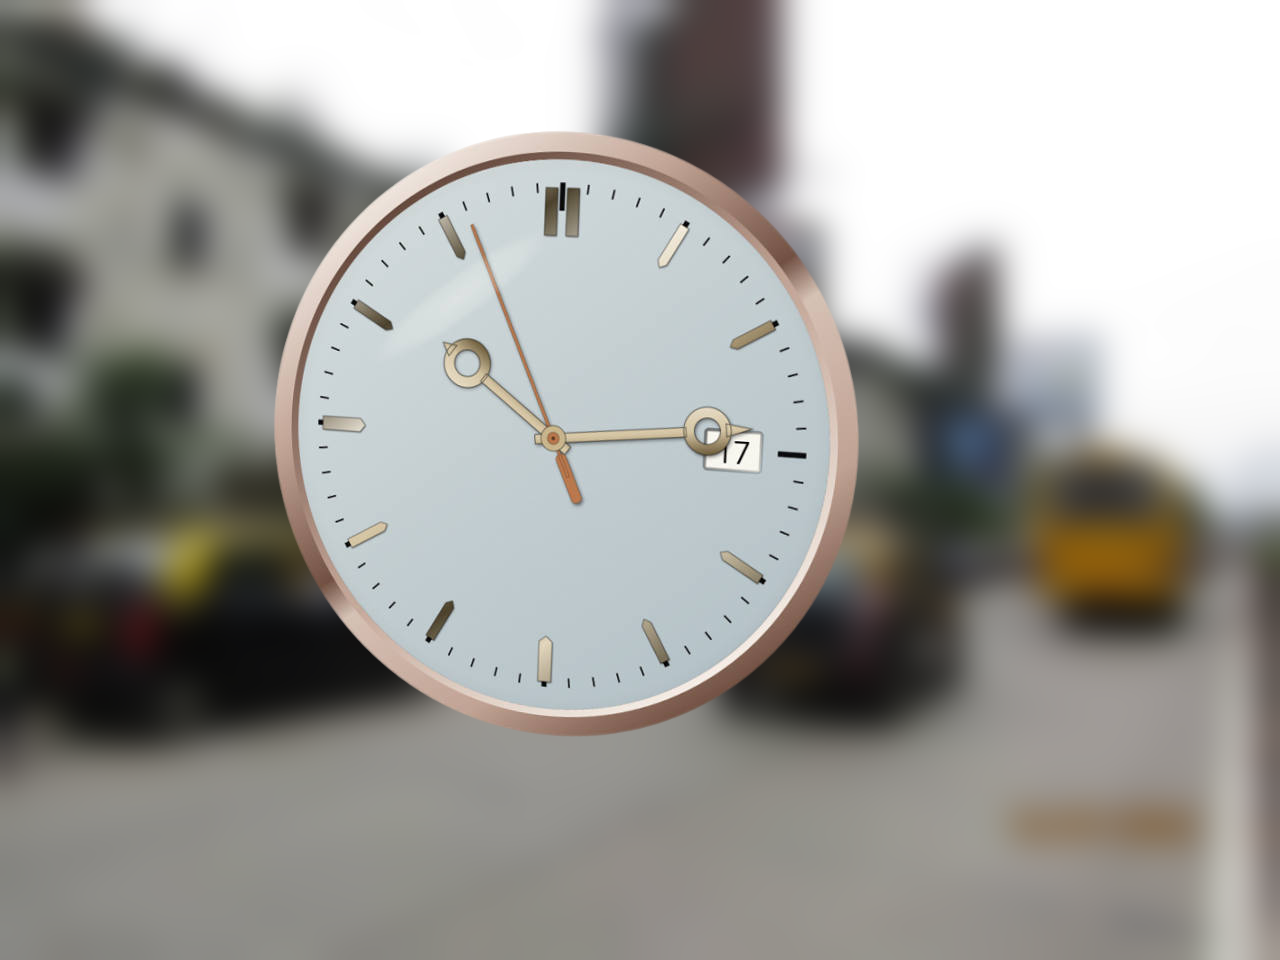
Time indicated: 10:13:56
